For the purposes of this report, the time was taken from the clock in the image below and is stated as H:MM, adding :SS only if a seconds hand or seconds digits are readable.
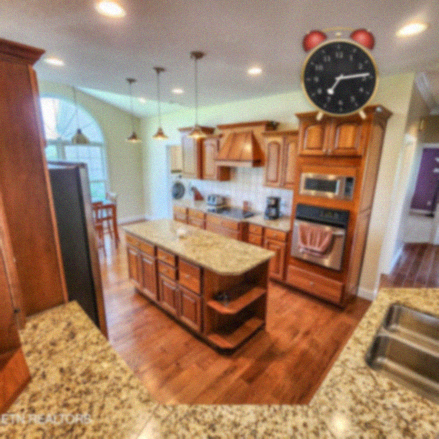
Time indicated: 7:14
